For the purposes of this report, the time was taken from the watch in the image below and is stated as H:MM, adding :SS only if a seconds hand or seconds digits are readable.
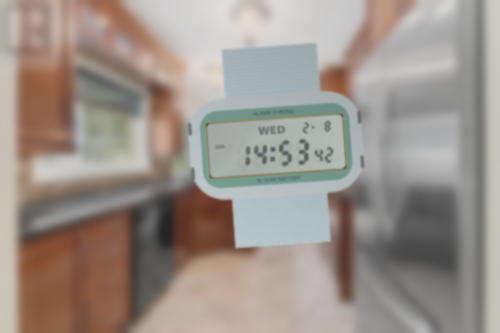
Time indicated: 14:53:42
